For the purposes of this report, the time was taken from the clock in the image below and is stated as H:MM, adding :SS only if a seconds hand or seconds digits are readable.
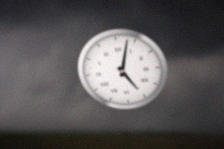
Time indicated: 5:03
